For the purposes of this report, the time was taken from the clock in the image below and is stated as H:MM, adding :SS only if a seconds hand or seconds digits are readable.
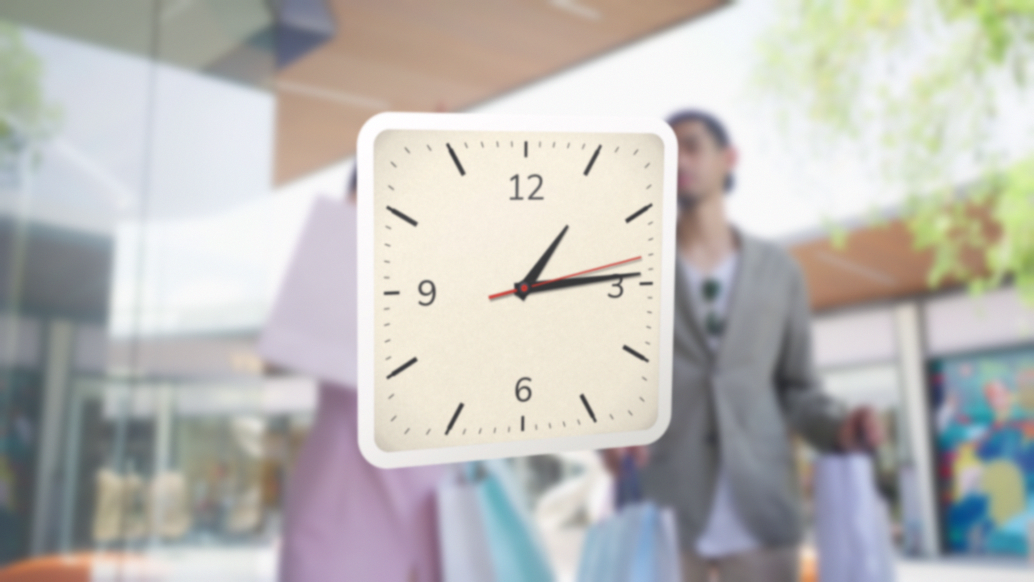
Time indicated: 1:14:13
